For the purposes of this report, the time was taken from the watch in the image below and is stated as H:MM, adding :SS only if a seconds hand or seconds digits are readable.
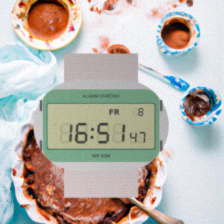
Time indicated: 16:51:47
